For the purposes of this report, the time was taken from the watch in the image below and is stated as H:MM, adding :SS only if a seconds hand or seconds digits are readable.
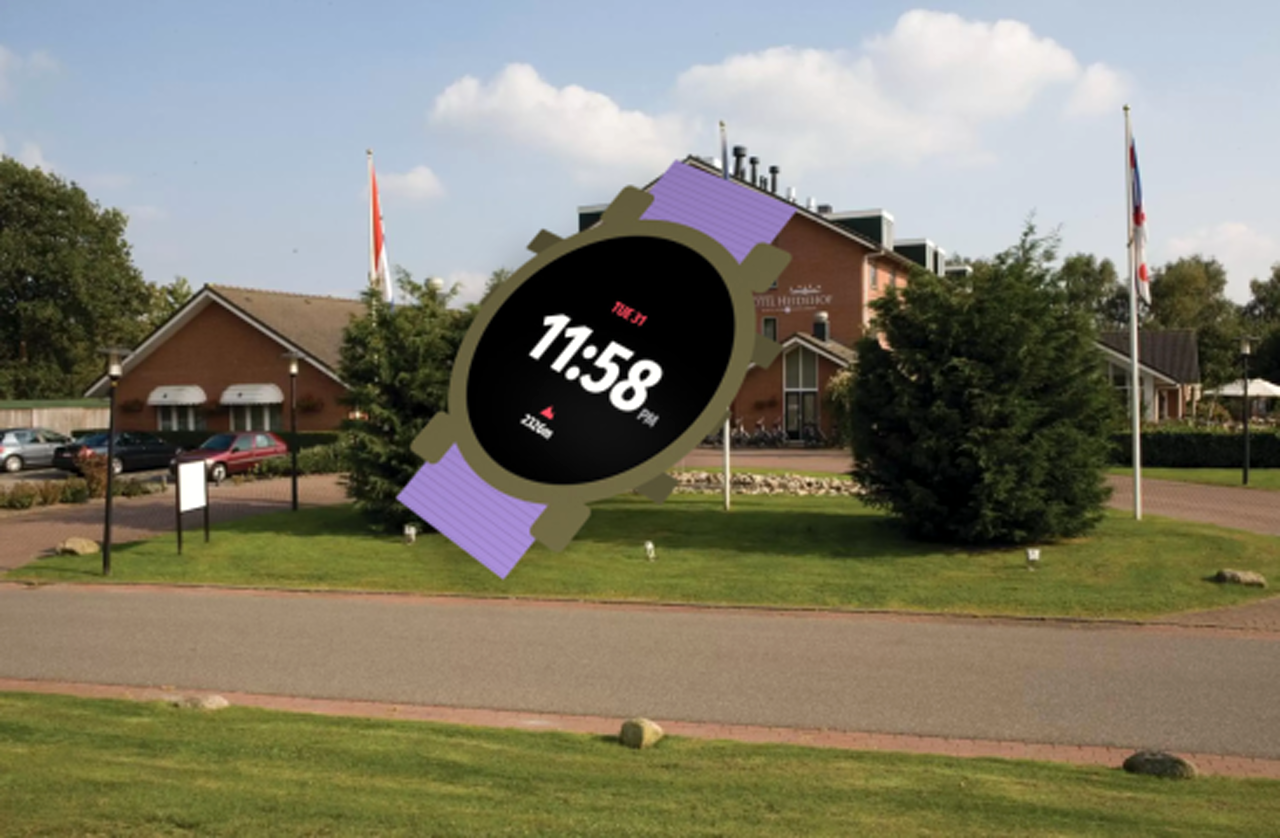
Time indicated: 11:58
